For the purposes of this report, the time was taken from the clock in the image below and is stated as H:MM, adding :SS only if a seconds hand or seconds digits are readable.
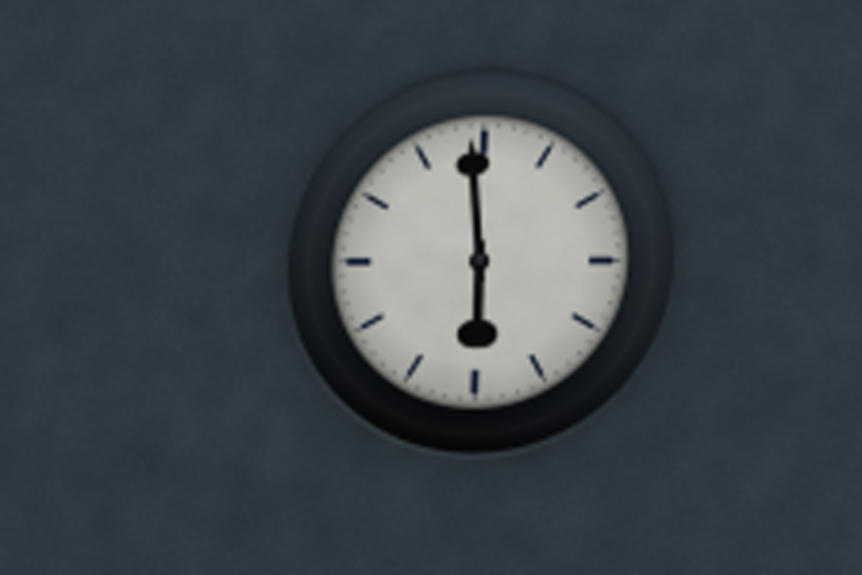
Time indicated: 5:59
